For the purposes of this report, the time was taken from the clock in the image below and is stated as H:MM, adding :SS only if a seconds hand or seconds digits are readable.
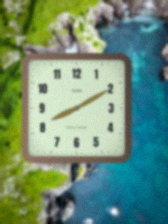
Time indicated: 8:10
